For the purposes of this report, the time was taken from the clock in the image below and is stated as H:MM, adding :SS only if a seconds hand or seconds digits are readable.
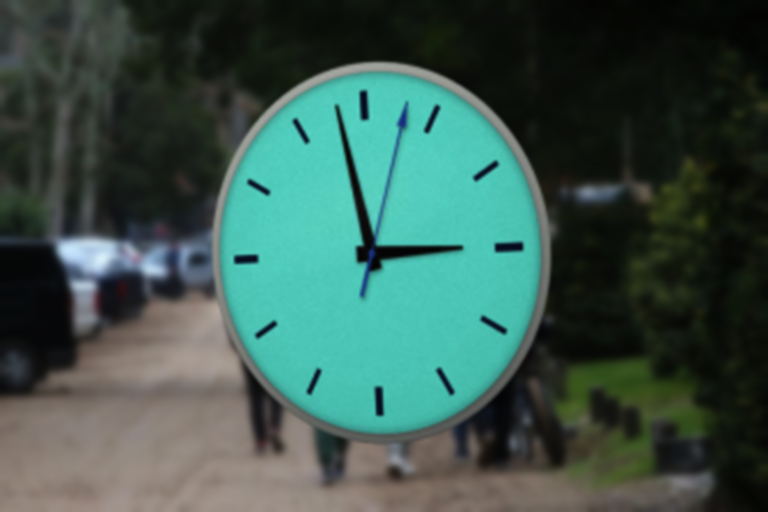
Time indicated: 2:58:03
